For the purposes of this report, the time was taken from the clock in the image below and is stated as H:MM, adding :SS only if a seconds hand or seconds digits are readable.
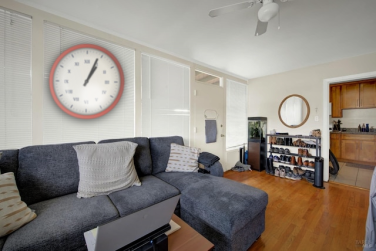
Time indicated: 1:04
